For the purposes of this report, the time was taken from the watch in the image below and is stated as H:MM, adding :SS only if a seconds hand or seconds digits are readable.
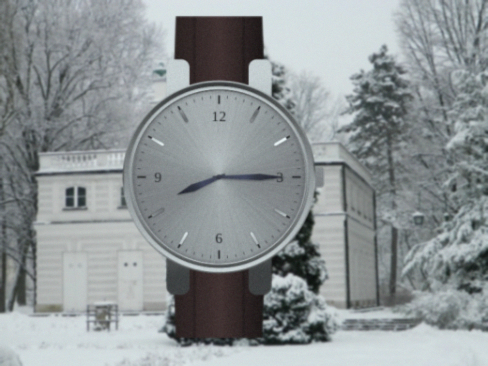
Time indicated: 8:15
